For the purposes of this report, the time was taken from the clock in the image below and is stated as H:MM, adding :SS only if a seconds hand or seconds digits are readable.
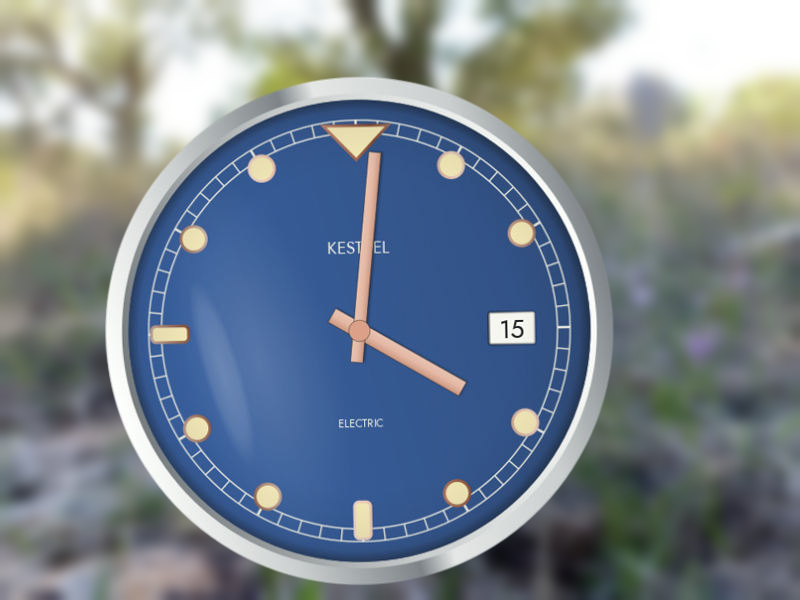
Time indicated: 4:01
